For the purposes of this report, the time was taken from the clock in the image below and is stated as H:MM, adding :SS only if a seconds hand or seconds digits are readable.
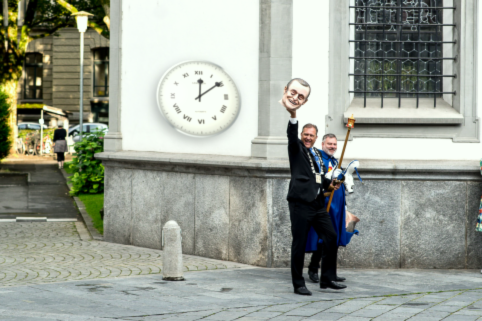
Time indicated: 12:09
